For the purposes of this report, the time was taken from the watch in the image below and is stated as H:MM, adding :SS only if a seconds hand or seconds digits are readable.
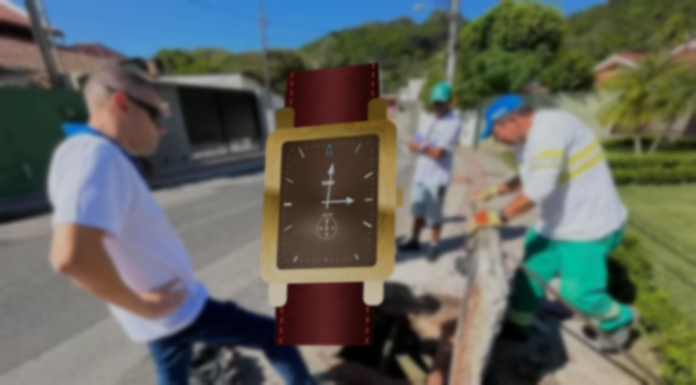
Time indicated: 3:01
